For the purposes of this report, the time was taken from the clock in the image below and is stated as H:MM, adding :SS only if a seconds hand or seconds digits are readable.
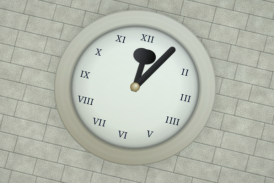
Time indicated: 12:05
